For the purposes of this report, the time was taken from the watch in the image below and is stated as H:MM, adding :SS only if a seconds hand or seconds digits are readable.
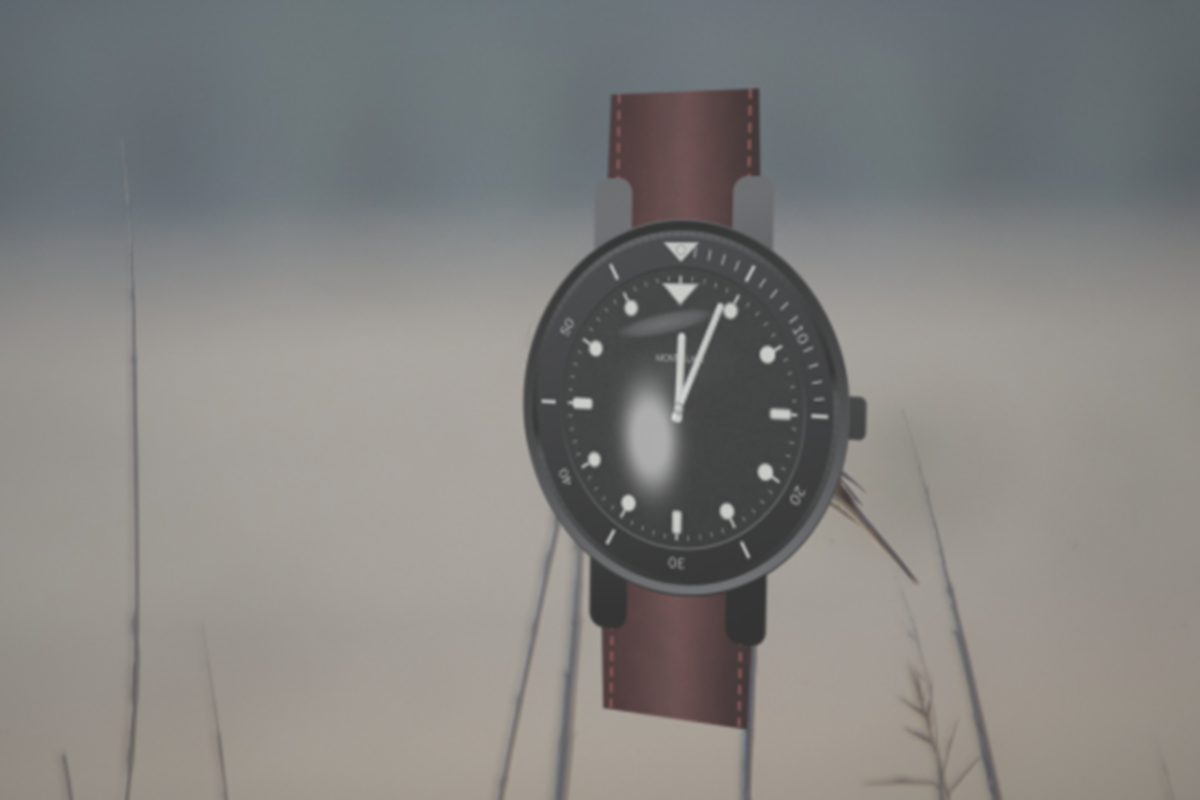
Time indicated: 12:04
